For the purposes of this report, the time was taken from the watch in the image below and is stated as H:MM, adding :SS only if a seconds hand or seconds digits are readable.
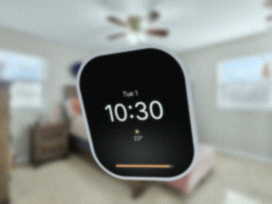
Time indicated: 10:30
